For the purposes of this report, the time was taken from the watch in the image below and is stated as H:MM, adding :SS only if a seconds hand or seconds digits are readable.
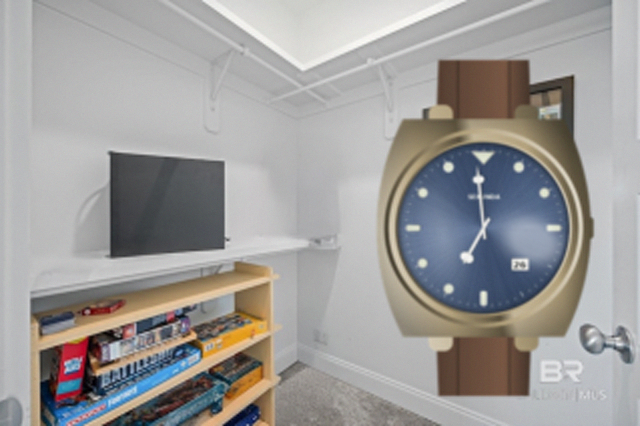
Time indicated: 6:59
